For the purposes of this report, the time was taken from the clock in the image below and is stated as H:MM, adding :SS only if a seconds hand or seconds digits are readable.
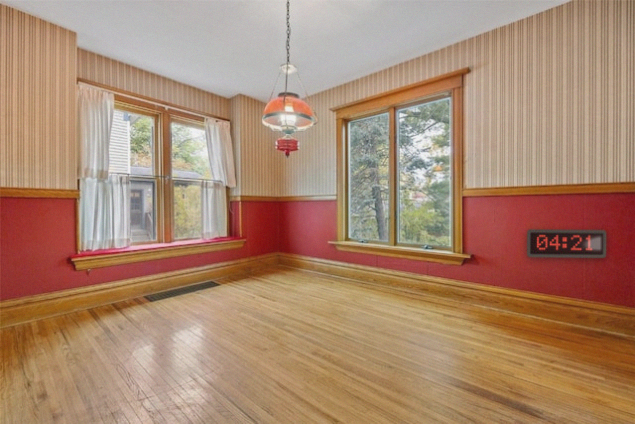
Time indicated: 4:21
